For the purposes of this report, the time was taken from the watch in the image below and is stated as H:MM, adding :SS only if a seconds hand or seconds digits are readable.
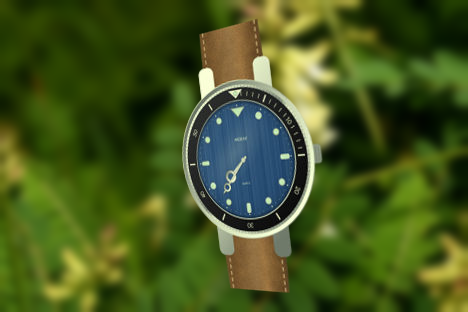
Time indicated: 7:37
